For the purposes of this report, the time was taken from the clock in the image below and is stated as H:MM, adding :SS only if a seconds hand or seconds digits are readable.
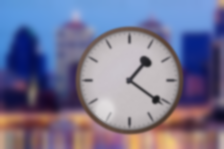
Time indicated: 1:21
